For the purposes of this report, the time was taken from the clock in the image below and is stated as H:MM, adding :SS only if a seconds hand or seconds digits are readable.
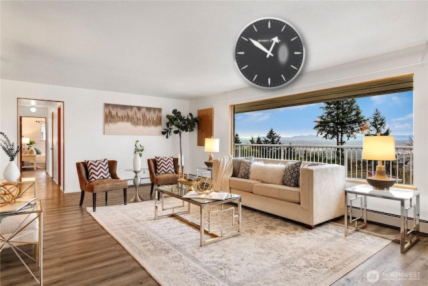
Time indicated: 12:51
